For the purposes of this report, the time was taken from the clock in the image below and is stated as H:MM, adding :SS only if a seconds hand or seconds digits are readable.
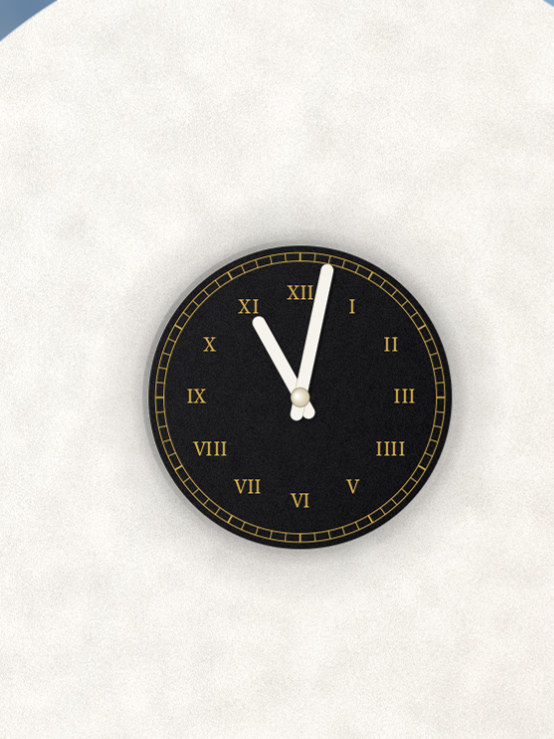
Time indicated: 11:02
